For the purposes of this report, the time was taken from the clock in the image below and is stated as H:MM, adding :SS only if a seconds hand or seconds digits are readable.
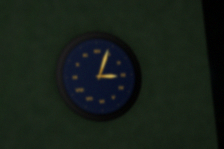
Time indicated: 3:04
